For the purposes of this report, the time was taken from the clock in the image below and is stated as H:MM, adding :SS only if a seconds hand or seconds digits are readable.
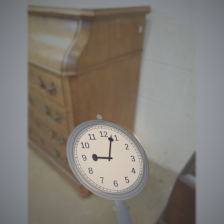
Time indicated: 9:03
